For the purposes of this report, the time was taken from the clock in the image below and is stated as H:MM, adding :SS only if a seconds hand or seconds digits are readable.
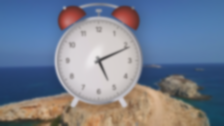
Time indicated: 5:11
